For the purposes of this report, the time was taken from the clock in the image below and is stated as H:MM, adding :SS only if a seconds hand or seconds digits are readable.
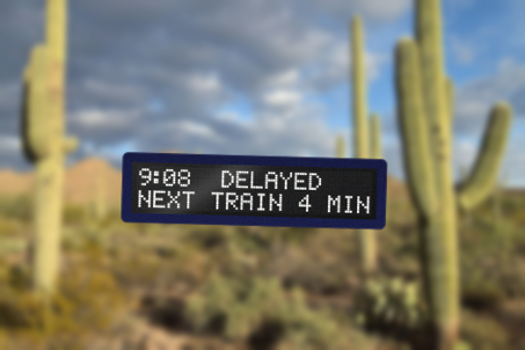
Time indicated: 9:08
